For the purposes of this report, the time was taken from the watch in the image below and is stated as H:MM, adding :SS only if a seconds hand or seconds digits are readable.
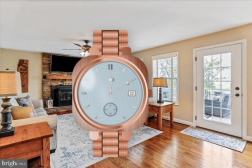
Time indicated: 12:10
